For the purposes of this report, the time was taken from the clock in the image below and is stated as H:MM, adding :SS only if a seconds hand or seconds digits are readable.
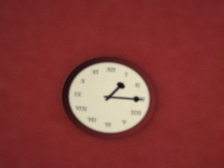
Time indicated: 1:15
